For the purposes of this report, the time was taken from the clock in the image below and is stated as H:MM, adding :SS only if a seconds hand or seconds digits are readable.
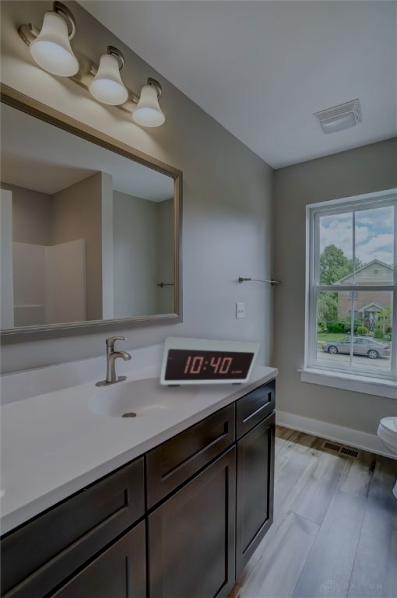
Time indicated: 10:40
